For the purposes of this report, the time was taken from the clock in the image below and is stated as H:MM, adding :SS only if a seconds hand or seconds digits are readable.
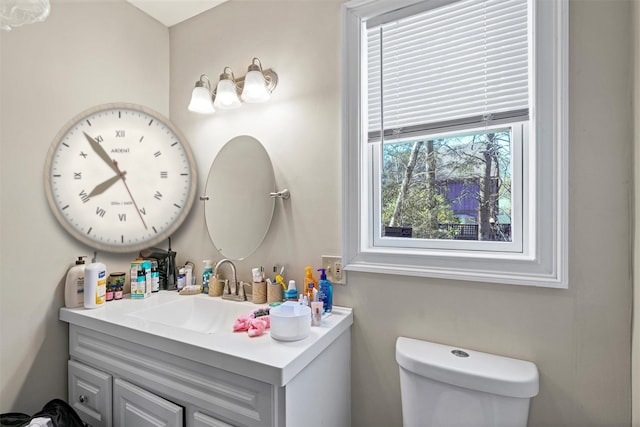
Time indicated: 7:53:26
